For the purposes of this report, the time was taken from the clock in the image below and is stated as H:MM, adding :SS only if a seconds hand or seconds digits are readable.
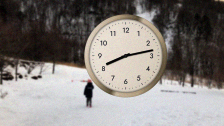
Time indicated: 8:13
